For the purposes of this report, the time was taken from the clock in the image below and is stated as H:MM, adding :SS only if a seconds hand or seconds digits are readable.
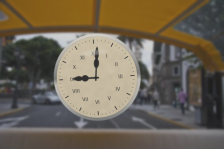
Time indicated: 9:01
